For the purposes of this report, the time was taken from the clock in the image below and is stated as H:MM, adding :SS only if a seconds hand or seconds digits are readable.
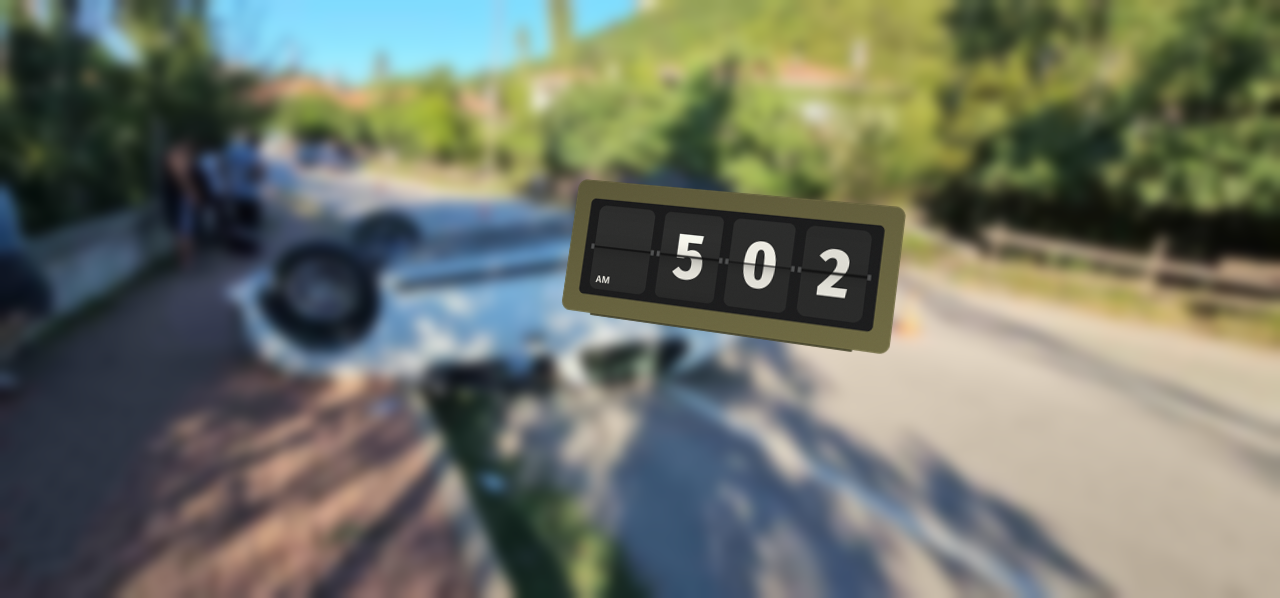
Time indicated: 5:02
